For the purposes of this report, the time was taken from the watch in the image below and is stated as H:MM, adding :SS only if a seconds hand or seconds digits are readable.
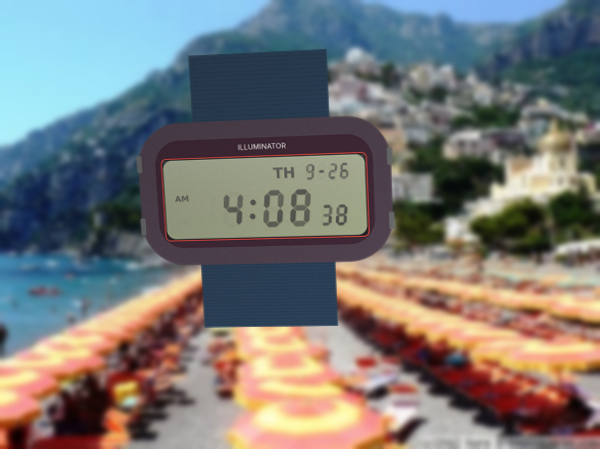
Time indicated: 4:08:38
